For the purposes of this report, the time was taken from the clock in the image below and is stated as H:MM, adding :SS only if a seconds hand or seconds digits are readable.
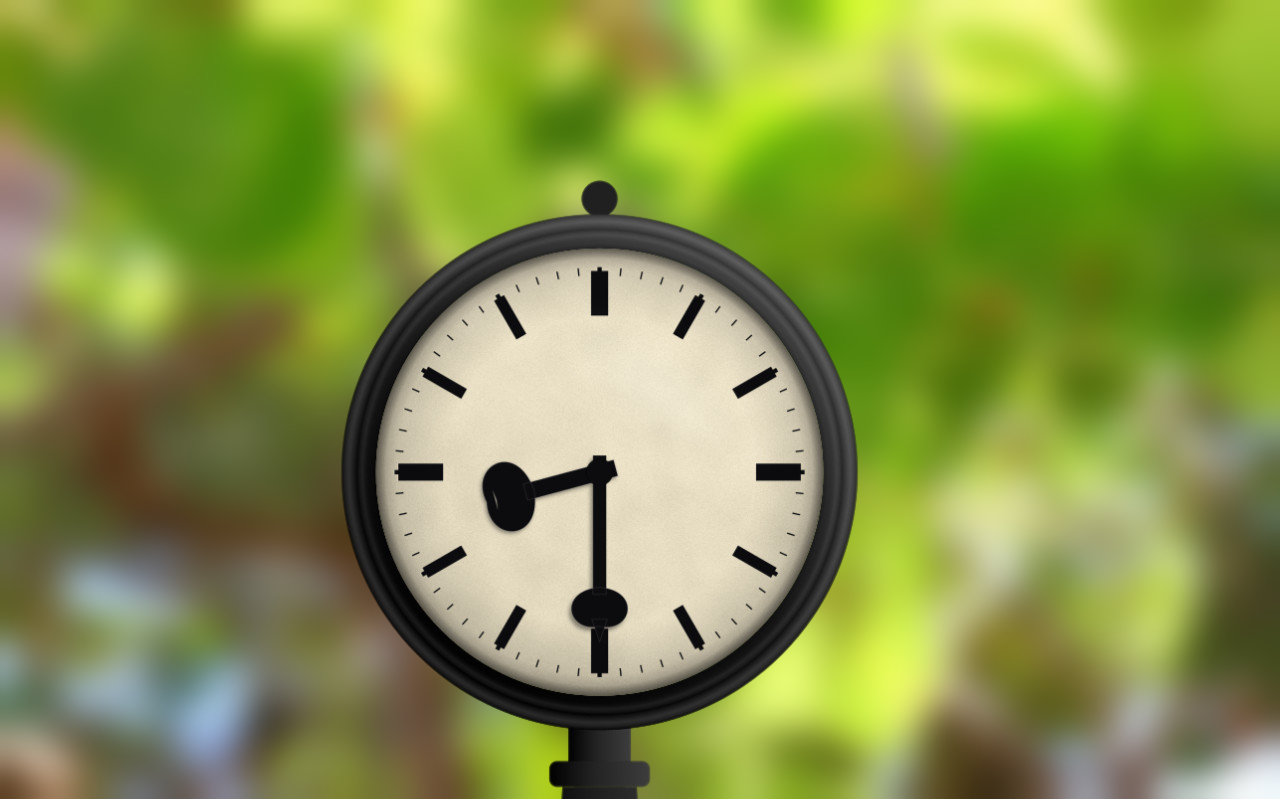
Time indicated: 8:30
